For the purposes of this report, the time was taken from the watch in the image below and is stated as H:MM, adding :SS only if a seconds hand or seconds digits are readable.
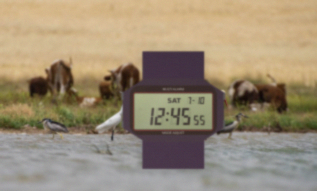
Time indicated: 12:45
